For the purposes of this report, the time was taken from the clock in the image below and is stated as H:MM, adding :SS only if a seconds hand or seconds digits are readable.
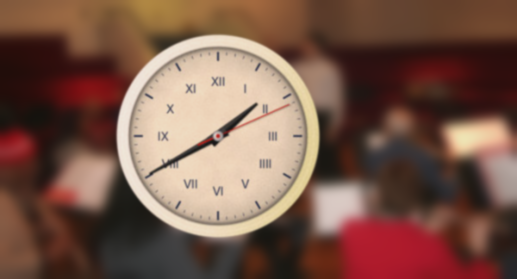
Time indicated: 1:40:11
